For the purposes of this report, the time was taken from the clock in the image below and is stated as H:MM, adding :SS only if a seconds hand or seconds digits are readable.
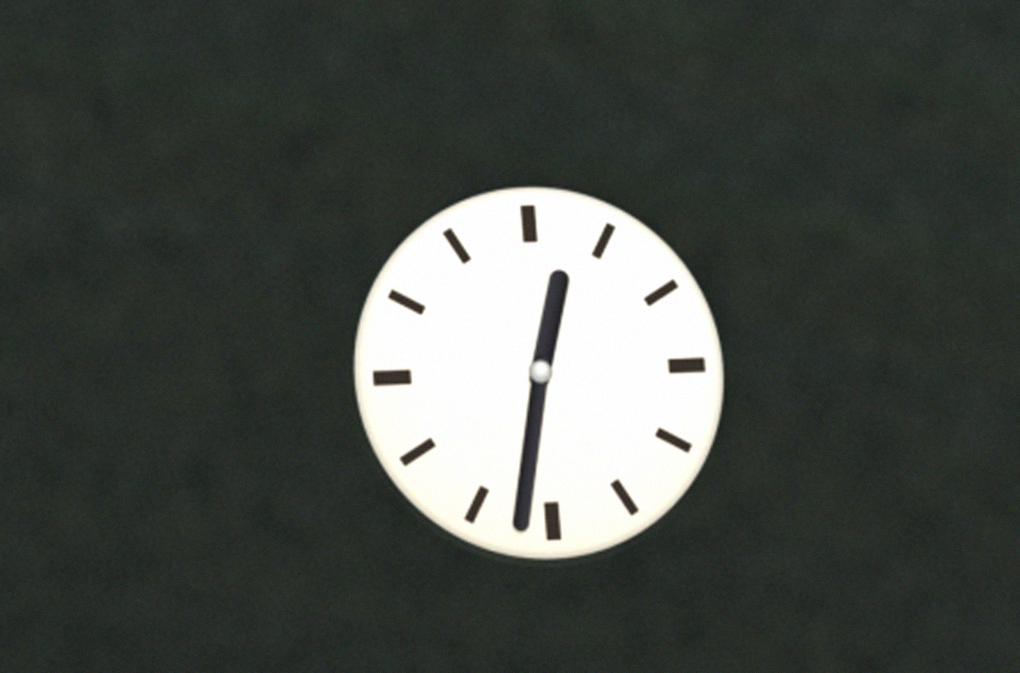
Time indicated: 12:32
